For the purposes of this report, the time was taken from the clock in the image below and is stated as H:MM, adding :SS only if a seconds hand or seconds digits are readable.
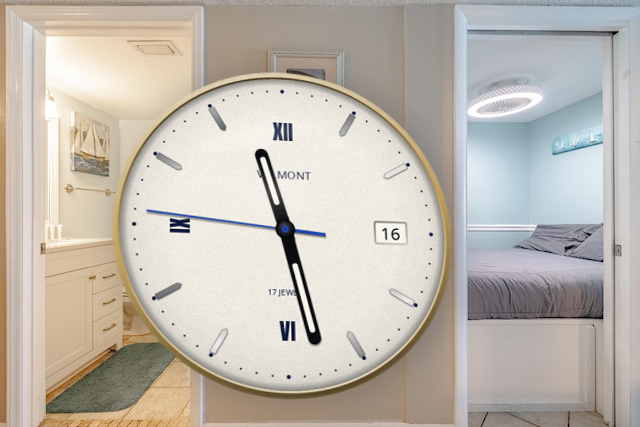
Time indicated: 11:27:46
